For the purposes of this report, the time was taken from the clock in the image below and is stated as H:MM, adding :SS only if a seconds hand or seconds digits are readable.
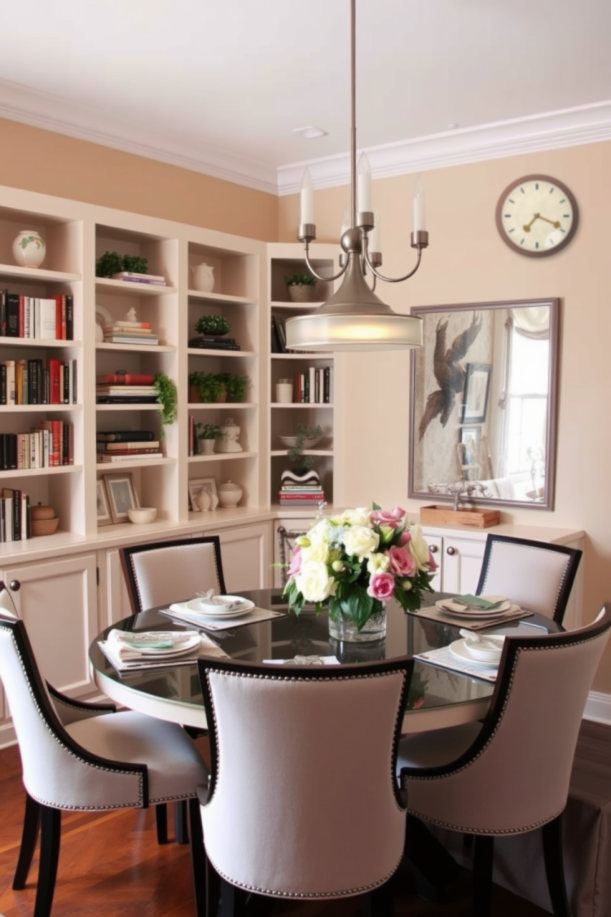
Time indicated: 7:19
